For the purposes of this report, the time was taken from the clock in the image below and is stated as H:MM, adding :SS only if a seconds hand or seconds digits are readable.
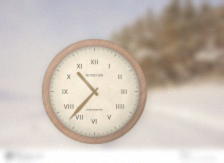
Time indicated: 10:37
